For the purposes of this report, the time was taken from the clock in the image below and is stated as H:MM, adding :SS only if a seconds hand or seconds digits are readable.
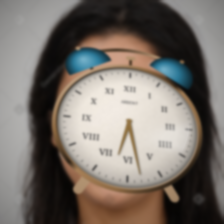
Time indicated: 6:28
